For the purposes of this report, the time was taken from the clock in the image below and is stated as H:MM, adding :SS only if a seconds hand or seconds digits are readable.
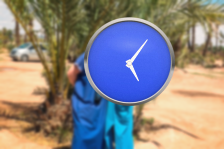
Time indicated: 5:06
